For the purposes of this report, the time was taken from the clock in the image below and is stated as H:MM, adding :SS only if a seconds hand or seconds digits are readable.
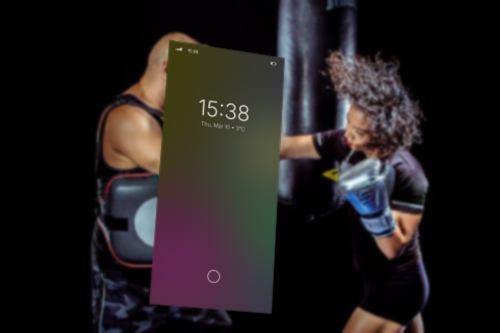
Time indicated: 15:38
